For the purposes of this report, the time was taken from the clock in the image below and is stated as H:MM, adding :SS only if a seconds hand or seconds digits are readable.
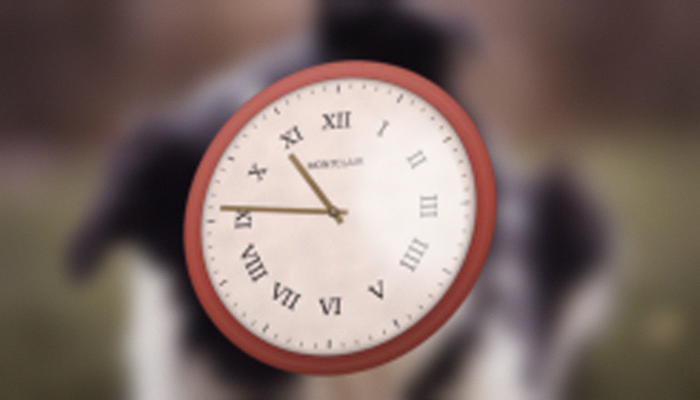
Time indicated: 10:46
